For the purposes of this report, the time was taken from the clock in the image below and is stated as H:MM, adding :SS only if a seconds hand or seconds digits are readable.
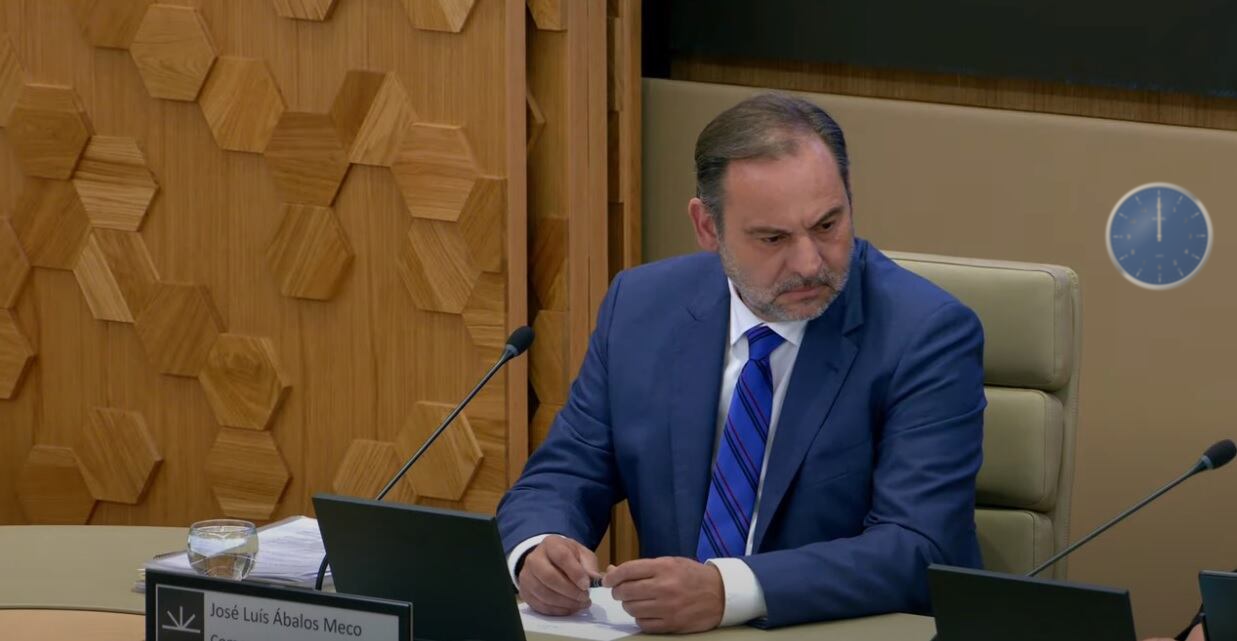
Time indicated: 12:00
